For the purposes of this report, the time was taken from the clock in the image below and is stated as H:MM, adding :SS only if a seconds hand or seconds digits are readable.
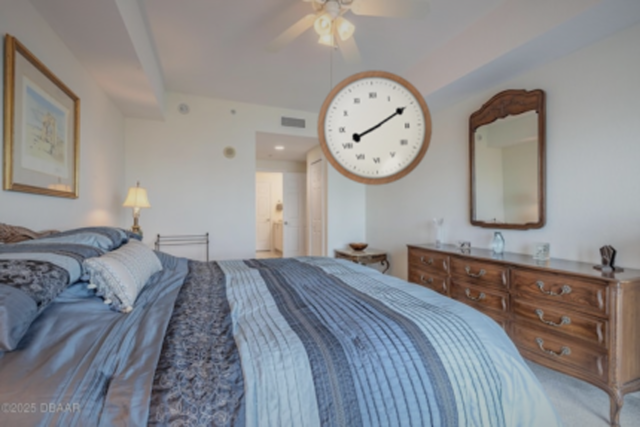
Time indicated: 8:10
